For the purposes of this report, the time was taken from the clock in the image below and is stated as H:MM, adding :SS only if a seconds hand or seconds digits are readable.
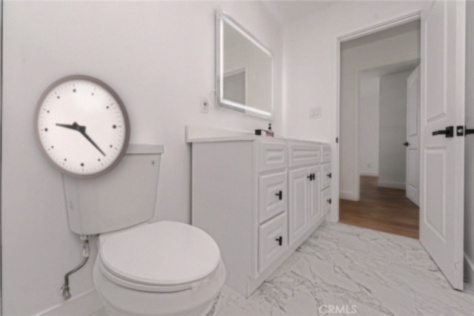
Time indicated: 9:23
